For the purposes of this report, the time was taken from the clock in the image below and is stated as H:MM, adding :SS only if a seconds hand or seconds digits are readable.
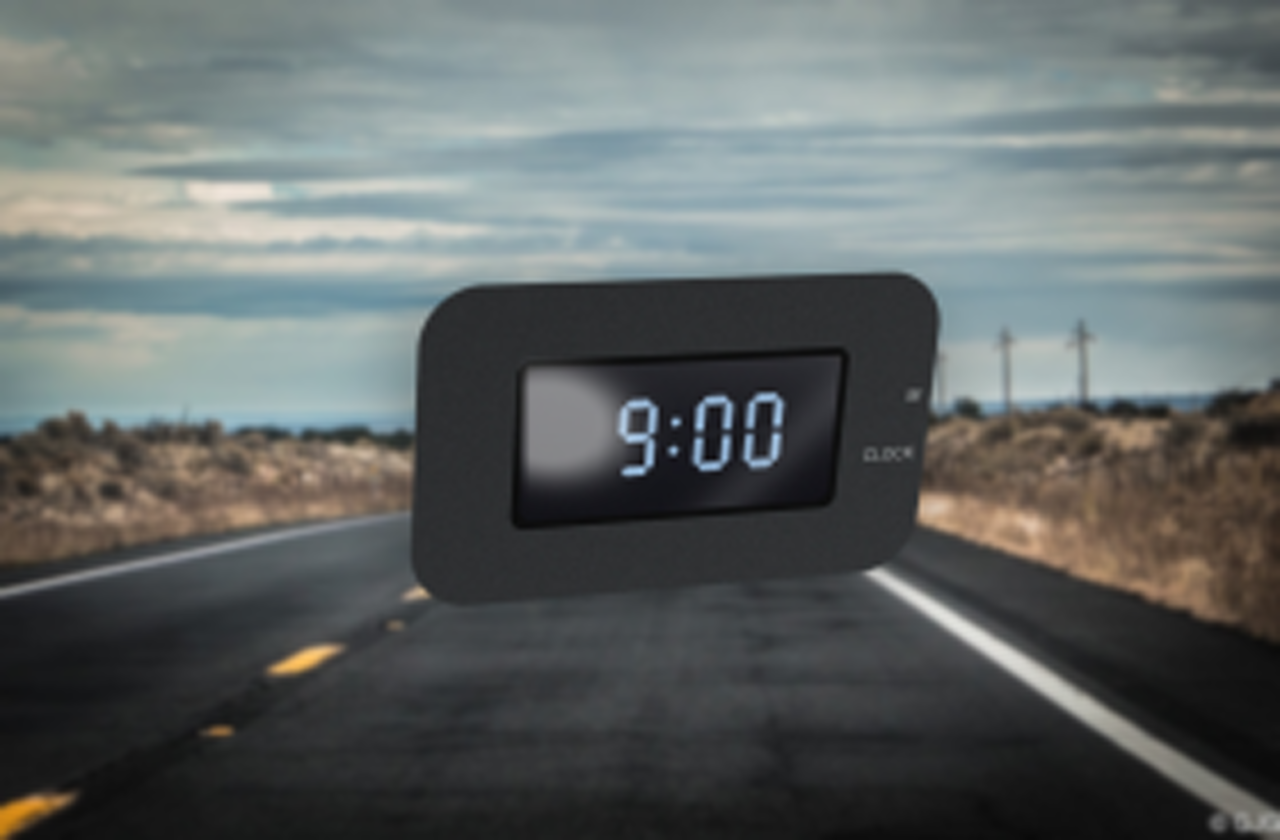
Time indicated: 9:00
